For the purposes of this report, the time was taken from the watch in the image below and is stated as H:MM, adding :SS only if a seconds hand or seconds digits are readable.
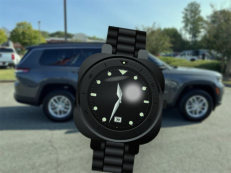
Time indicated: 11:33
